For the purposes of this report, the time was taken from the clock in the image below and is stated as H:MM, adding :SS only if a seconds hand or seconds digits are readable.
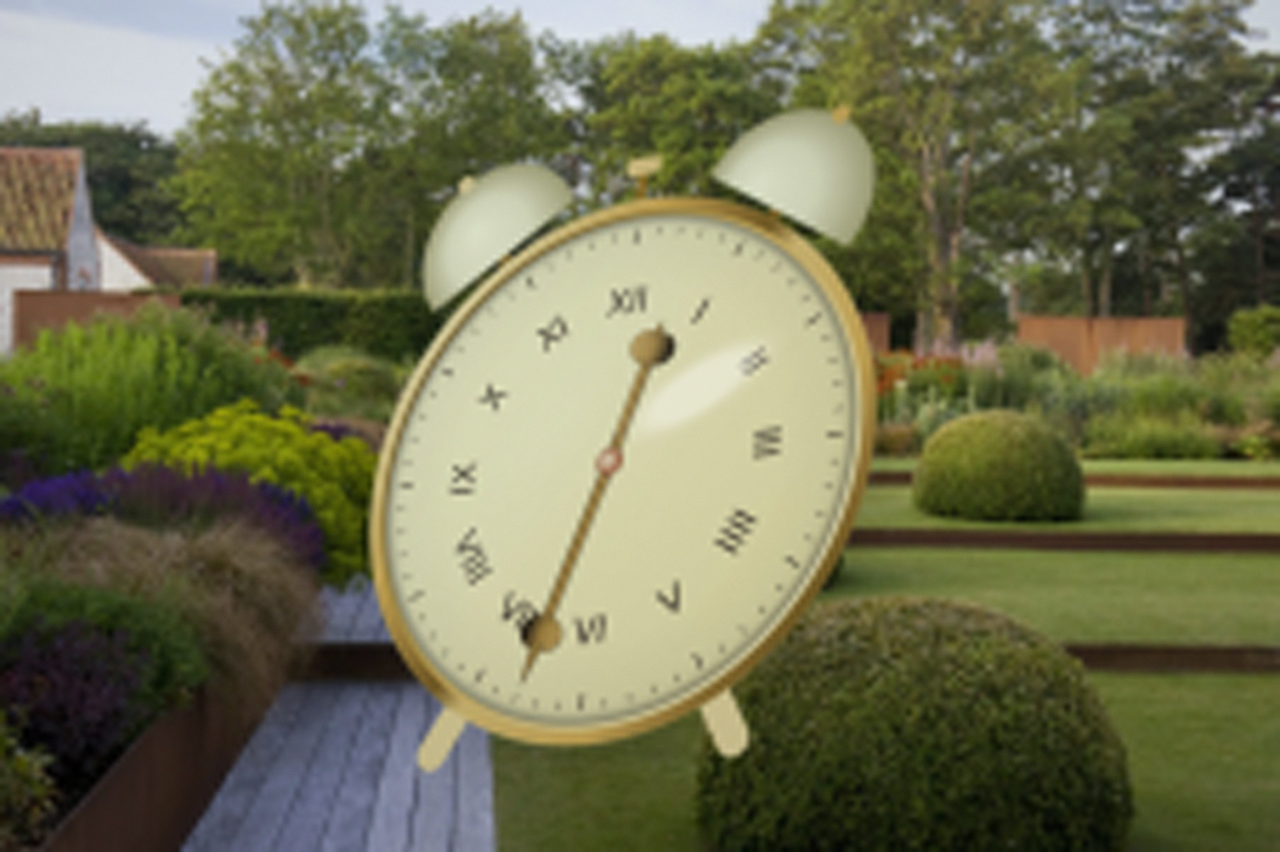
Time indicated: 12:33
